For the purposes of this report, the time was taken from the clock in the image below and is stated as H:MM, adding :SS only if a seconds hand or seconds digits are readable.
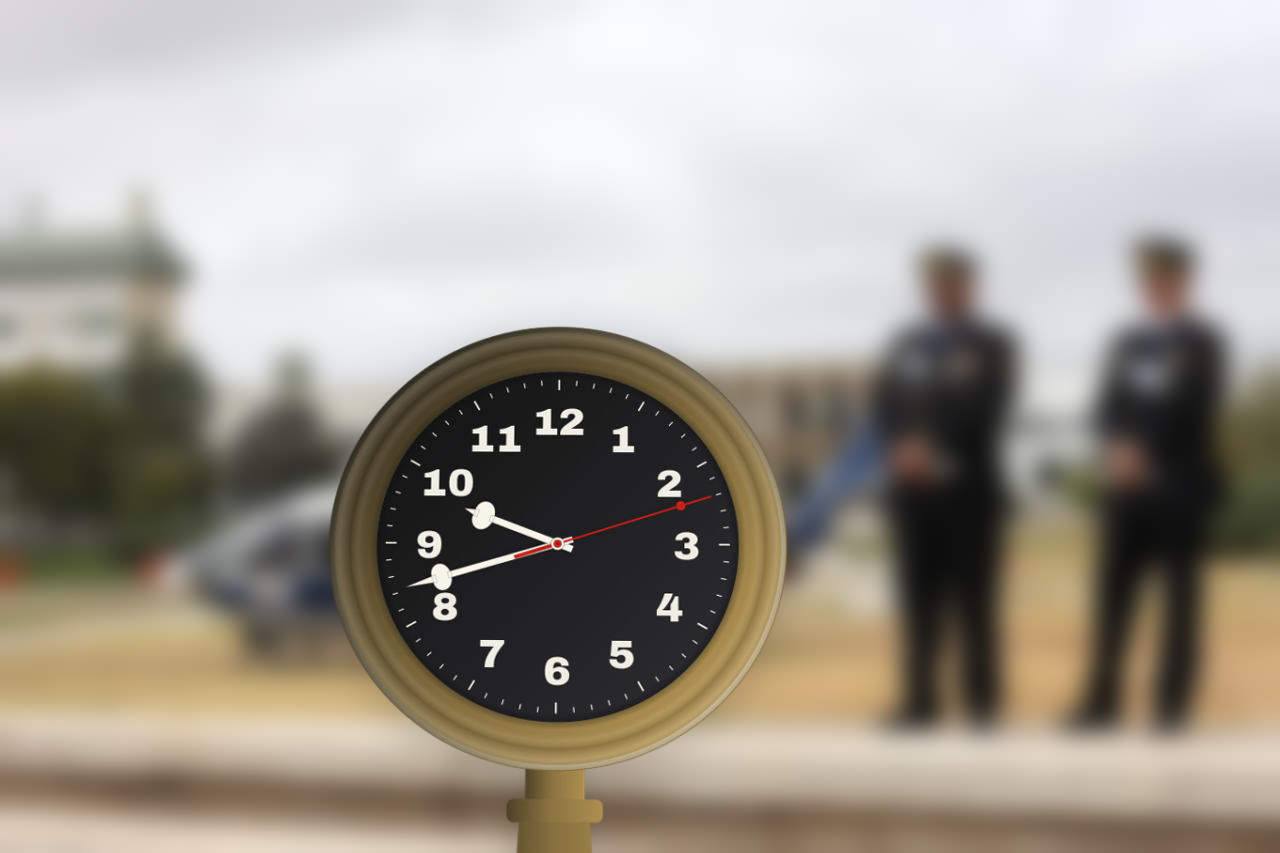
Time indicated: 9:42:12
